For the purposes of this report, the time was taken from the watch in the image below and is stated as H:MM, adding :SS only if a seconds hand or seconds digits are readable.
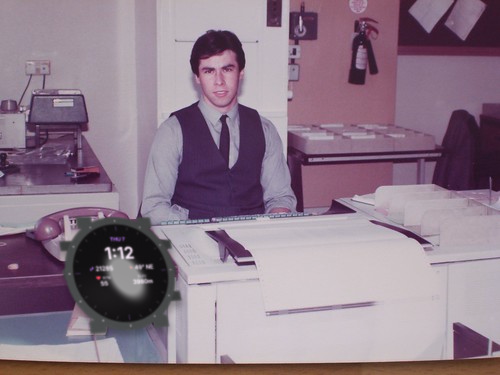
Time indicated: 1:12
